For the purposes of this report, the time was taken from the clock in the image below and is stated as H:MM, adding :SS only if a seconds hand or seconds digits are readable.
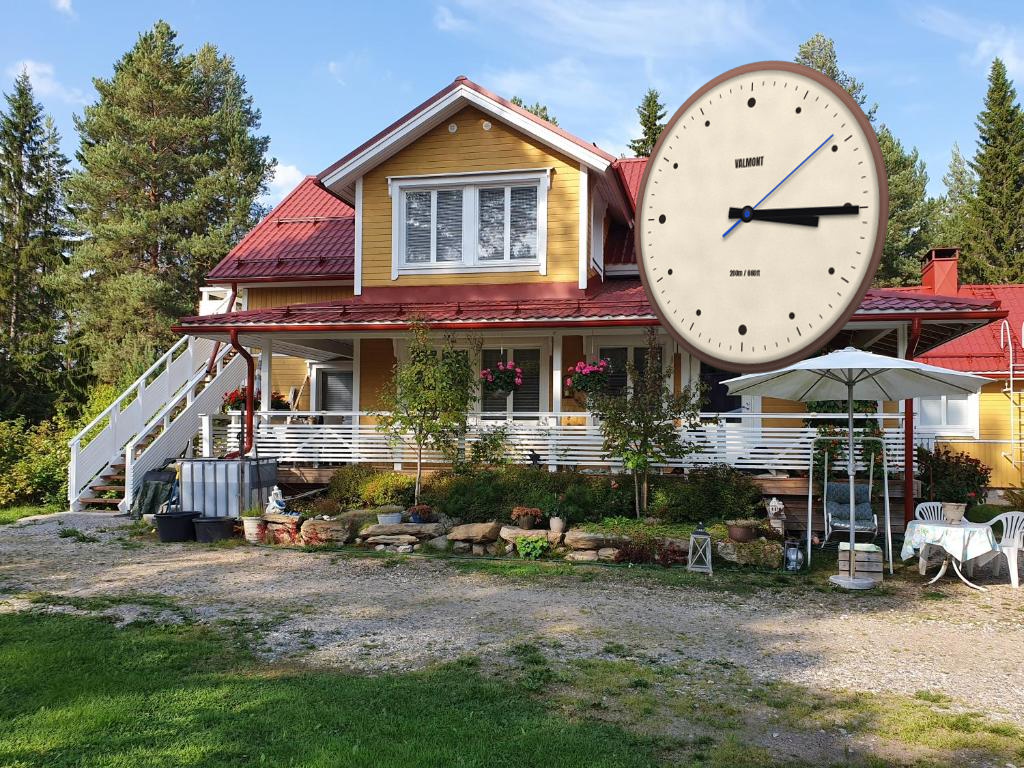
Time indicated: 3:15:09
